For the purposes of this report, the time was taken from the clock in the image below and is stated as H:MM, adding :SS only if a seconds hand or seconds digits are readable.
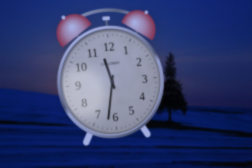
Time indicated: 11:32
